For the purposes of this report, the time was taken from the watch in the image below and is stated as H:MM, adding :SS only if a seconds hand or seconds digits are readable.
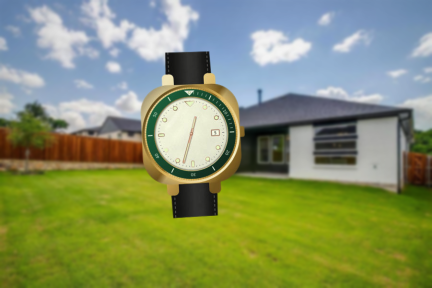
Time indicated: 12:33
